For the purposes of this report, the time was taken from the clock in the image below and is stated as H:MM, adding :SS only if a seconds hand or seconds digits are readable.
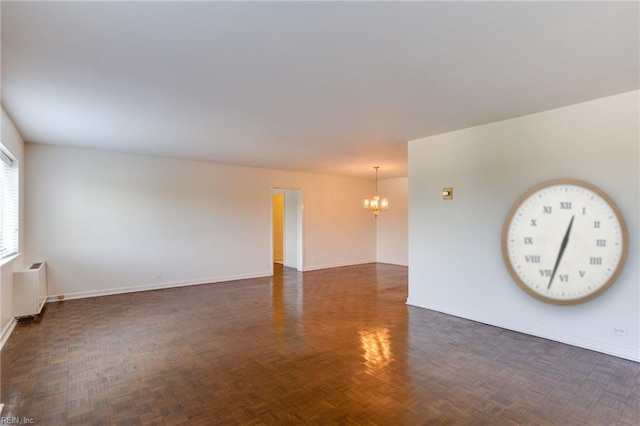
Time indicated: 12:33
